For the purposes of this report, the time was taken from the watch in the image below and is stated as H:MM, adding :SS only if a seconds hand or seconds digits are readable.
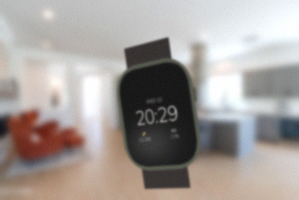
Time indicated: 20:29
